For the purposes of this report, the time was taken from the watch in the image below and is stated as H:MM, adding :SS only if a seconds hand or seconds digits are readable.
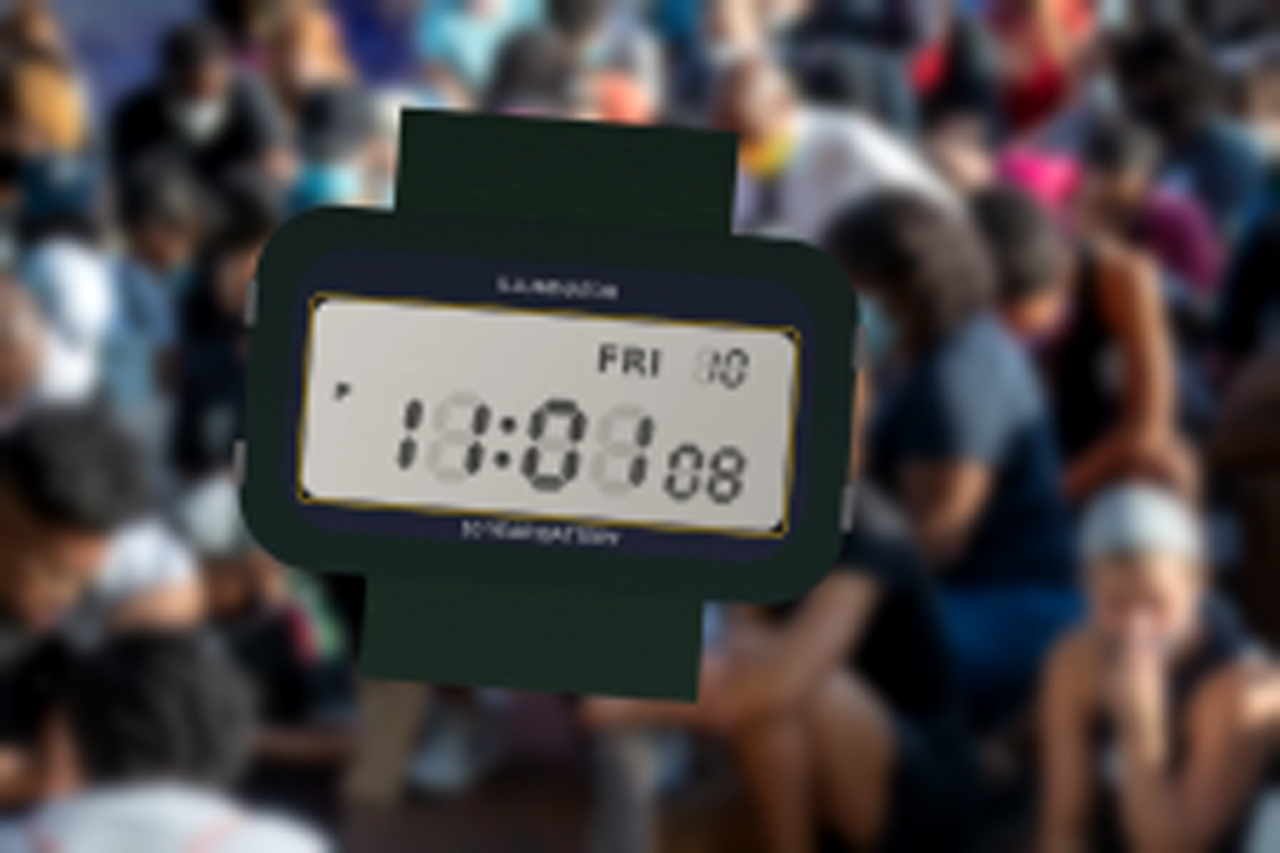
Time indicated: 11:01:08
